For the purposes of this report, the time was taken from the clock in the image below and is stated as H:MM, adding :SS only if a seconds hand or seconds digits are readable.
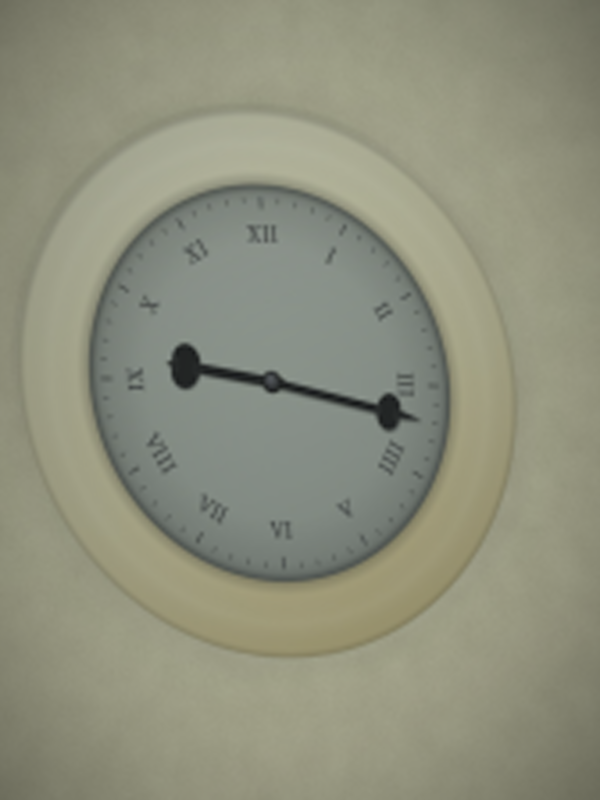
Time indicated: 9:17
